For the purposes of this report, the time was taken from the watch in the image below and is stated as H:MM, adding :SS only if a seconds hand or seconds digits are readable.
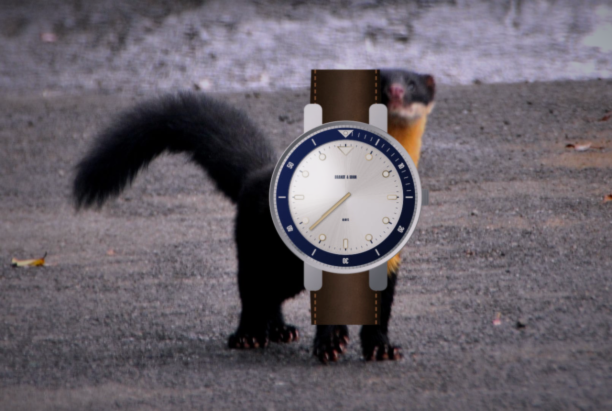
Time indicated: 7:38
